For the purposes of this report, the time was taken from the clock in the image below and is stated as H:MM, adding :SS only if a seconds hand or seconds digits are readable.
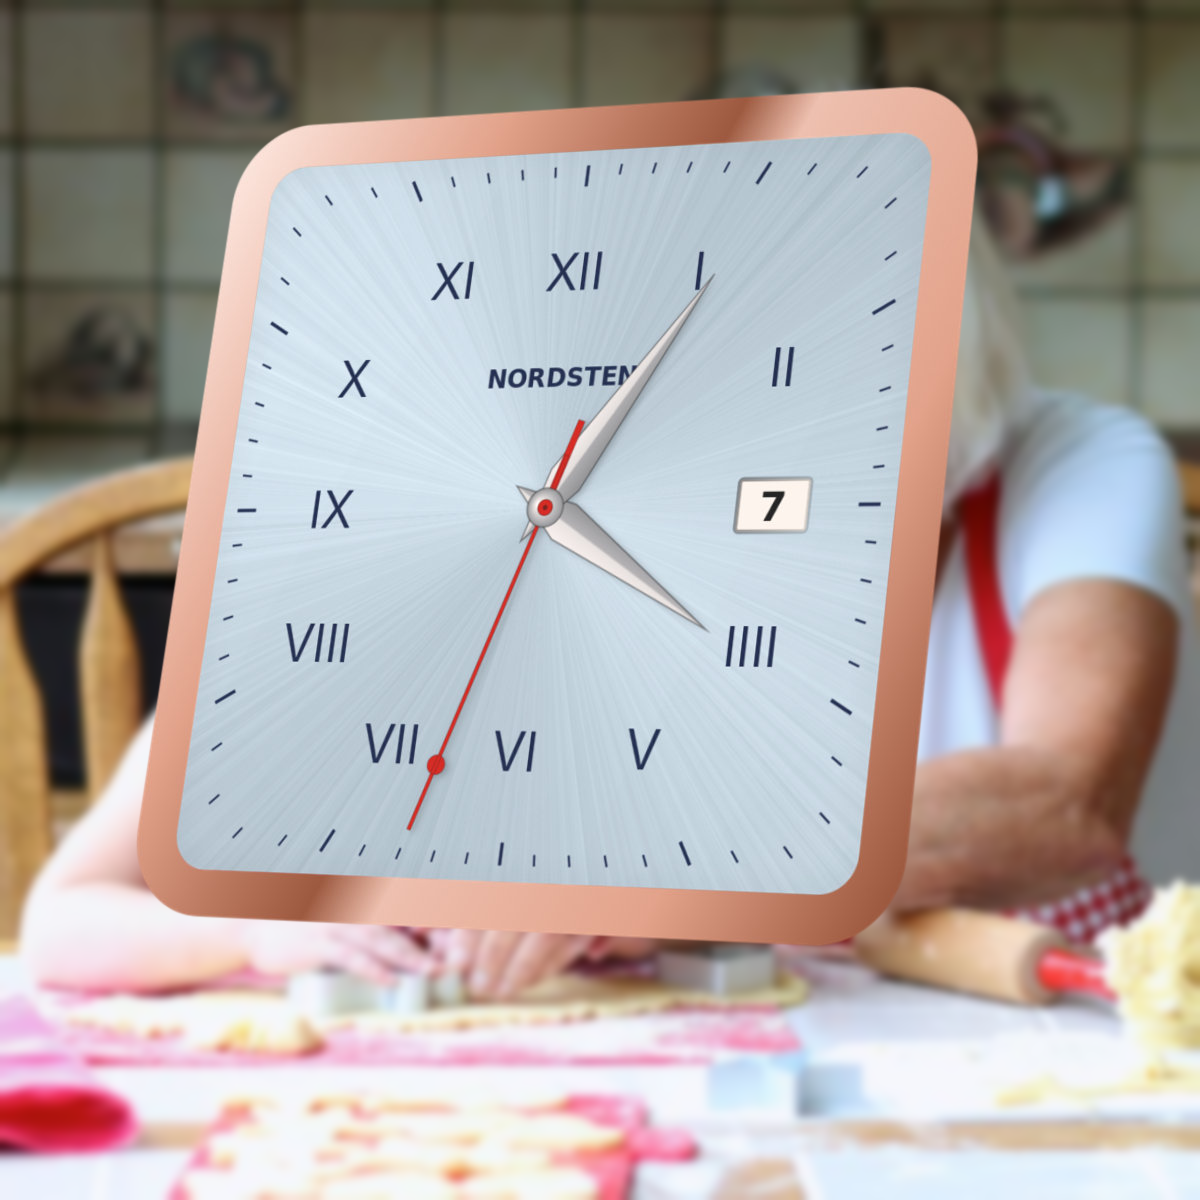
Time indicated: 4:05:33
